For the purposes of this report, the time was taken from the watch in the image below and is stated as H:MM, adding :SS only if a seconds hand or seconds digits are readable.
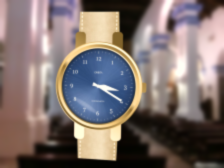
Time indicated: 3:20
